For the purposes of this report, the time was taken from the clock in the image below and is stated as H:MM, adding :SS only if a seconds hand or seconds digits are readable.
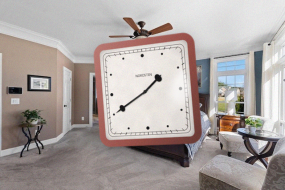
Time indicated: 1:40
